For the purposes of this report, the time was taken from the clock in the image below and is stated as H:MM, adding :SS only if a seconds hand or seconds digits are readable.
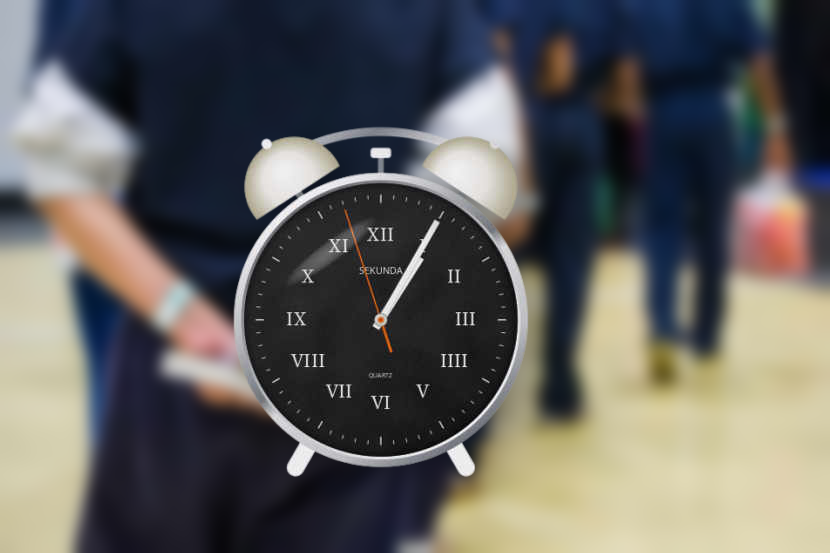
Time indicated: 1:04:57
